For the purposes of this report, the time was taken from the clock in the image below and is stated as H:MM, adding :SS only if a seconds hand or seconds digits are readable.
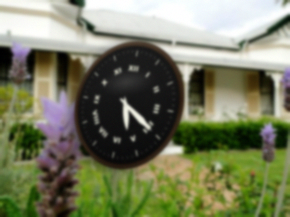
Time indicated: 5:20
